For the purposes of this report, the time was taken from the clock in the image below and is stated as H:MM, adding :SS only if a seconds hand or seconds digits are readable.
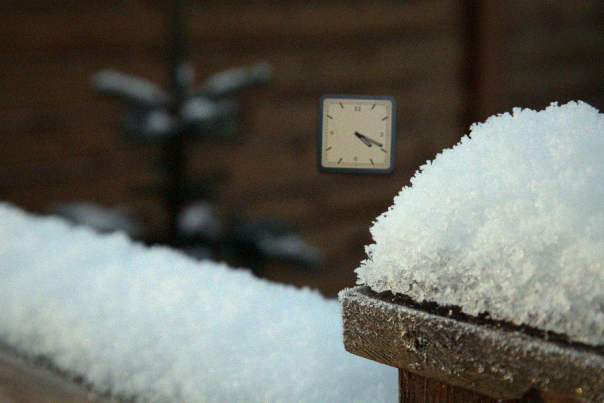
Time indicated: 4:19
